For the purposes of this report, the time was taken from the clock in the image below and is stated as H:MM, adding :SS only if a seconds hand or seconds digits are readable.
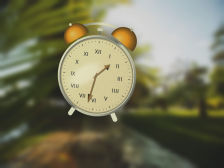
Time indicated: 1:32
